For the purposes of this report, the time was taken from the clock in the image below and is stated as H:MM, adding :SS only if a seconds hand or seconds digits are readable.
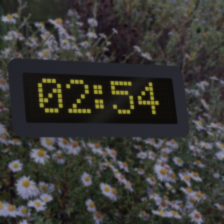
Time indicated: 2:54
